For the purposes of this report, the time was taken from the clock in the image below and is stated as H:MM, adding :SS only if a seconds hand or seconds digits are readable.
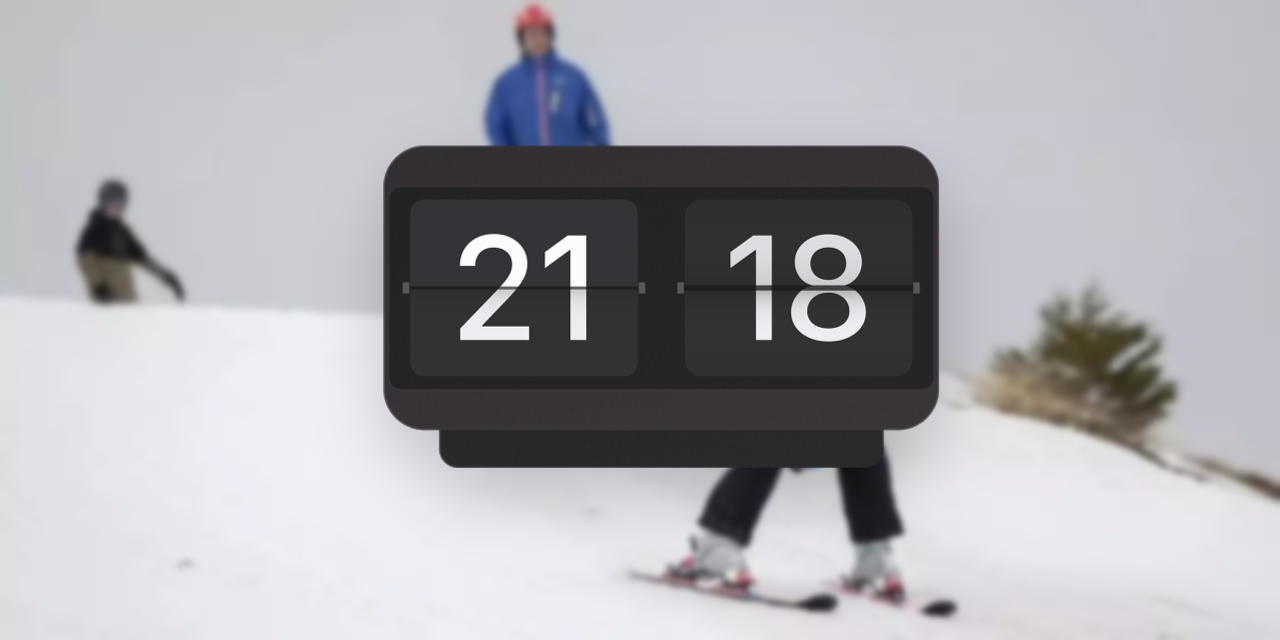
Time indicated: 21:18
